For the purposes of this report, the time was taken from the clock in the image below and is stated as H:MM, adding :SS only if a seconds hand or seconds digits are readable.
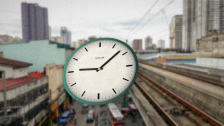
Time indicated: 9:08
